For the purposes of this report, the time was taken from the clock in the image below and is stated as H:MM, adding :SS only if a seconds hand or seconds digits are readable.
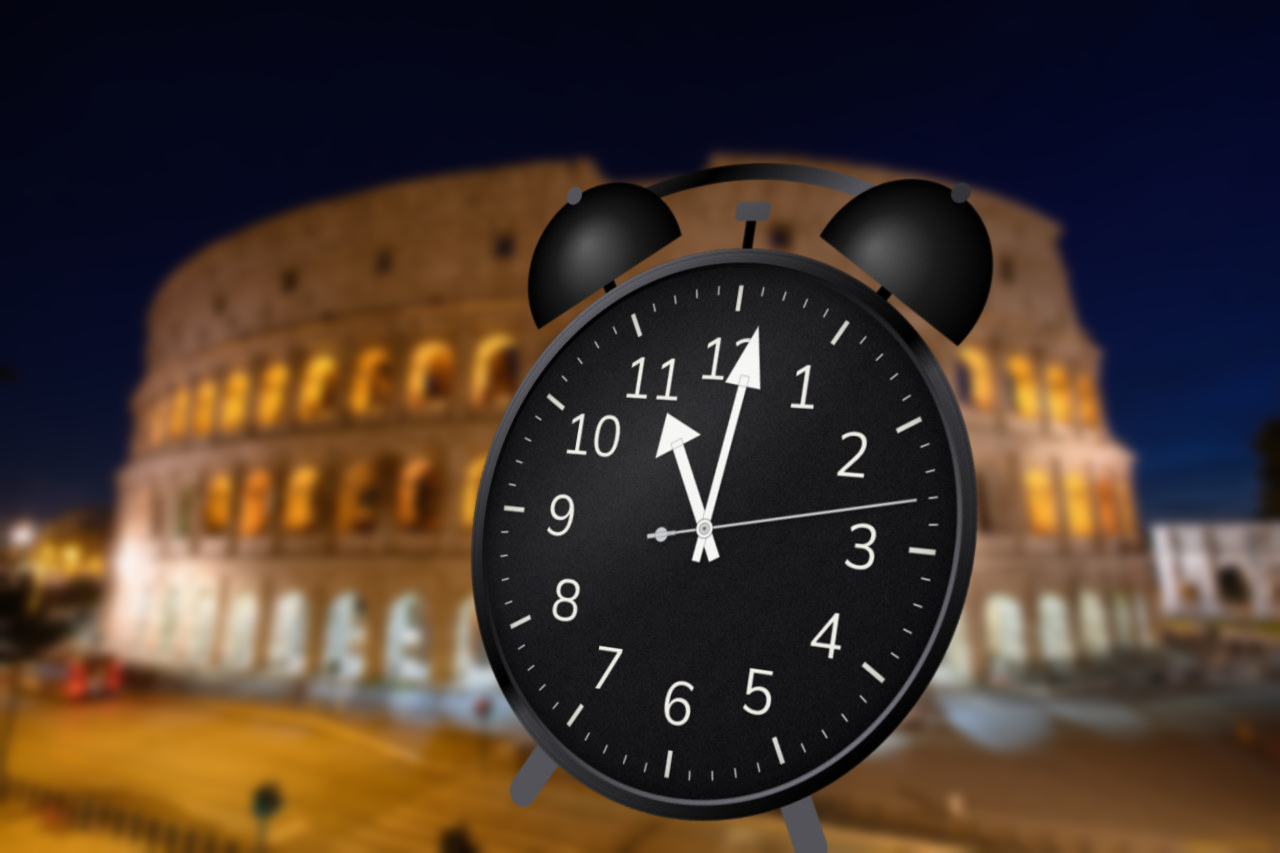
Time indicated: 11:01:13
